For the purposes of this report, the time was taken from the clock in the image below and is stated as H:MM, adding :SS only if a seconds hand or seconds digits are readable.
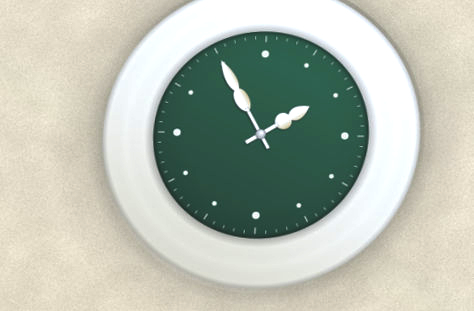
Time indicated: 1:55
